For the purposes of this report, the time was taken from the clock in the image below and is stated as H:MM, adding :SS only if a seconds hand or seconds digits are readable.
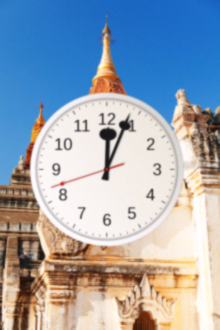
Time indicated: 12:03:42
